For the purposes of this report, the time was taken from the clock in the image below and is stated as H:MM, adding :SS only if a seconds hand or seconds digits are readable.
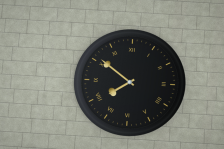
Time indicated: 7:51
